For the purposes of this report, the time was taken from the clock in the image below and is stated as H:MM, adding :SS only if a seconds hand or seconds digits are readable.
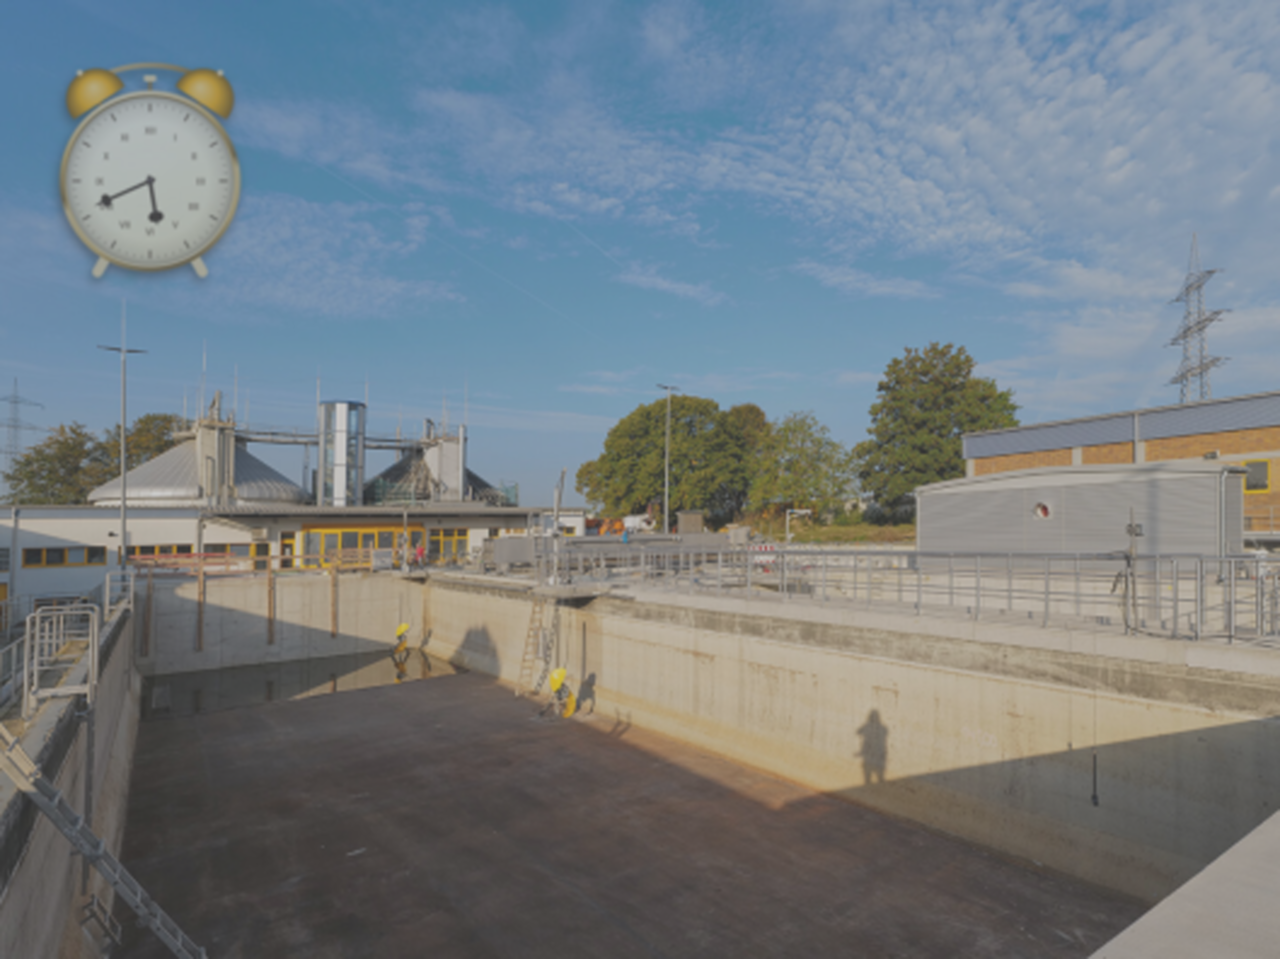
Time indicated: 5:41
